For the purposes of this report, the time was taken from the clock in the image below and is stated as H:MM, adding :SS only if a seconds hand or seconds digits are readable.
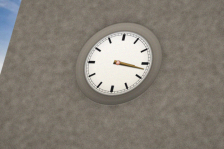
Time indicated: 3:17
